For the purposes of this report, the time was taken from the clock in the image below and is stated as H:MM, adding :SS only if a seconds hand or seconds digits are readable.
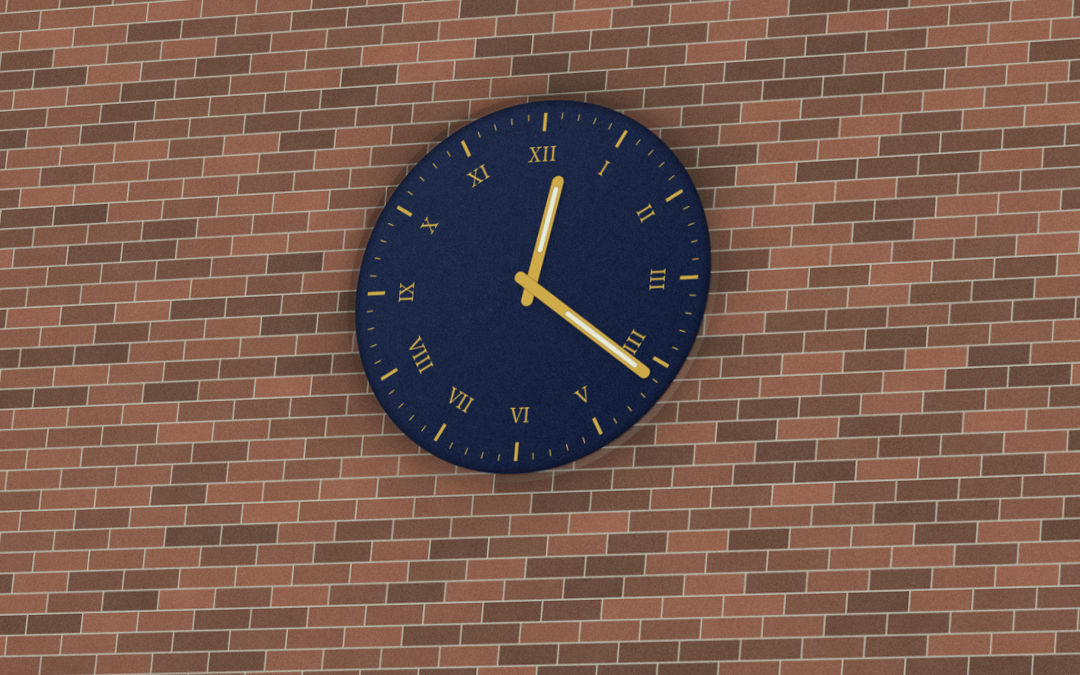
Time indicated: 12:21
